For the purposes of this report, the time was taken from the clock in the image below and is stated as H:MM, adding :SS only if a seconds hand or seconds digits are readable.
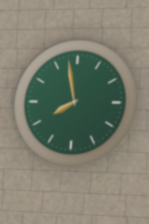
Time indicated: 7:58
